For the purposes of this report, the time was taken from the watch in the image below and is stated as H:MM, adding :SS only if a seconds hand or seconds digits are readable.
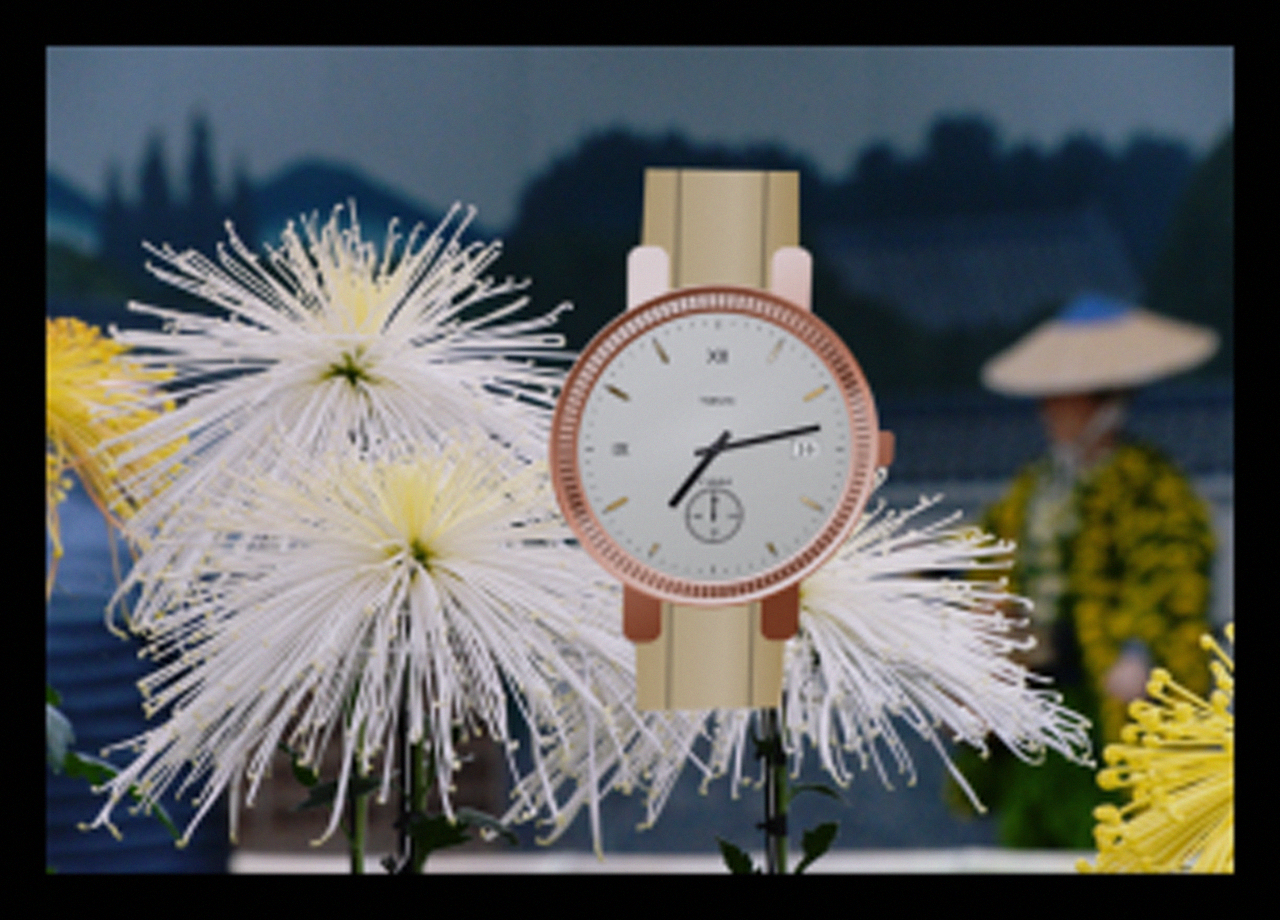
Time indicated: 7:13
